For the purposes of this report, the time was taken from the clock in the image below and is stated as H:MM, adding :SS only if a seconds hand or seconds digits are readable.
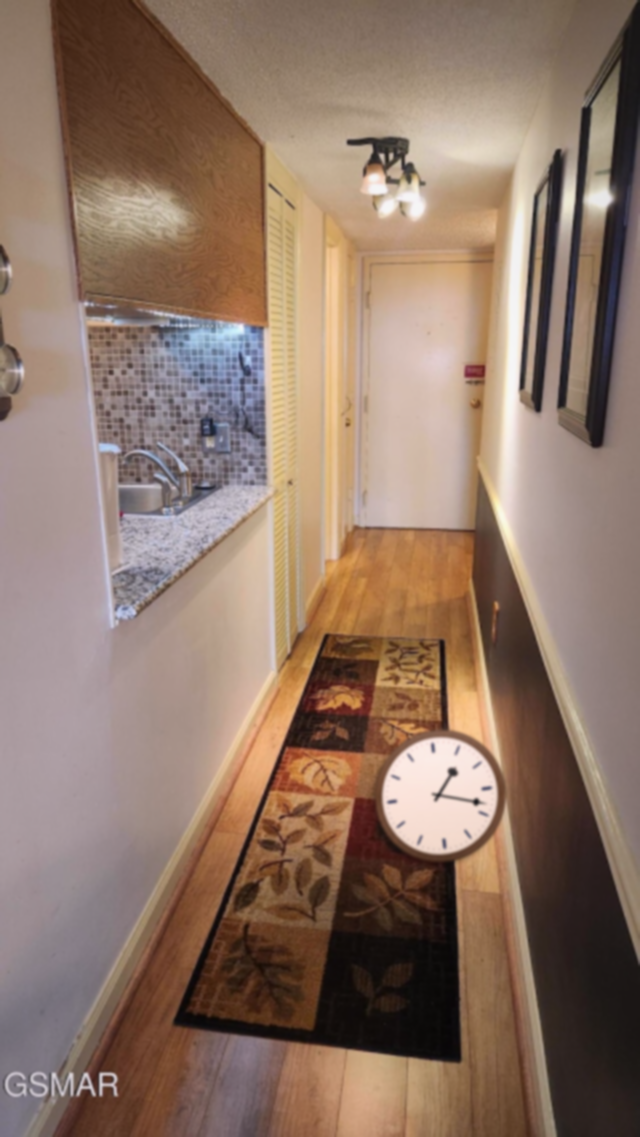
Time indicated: 1:18
